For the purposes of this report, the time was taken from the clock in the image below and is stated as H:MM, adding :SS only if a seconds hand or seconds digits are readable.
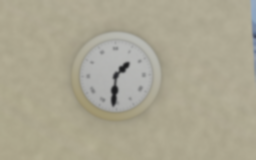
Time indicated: 1:31
